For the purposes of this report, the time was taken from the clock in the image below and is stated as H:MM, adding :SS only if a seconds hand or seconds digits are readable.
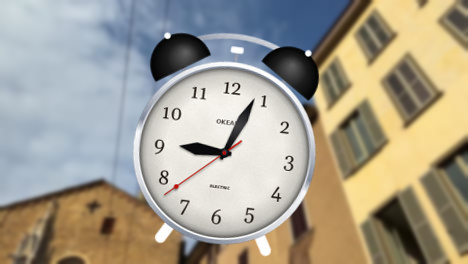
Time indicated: 9:03:38
